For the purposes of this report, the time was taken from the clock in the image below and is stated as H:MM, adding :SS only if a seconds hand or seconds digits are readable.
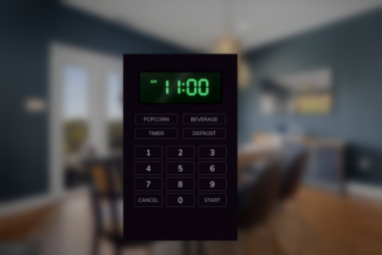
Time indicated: 11:00
